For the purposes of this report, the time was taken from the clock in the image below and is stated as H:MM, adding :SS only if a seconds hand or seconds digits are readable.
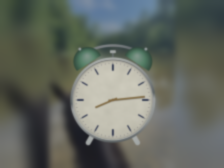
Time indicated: 8:14
